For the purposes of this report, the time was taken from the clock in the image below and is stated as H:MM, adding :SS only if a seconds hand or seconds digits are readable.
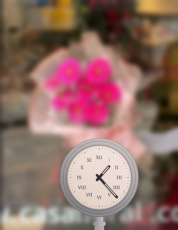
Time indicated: 1:23
